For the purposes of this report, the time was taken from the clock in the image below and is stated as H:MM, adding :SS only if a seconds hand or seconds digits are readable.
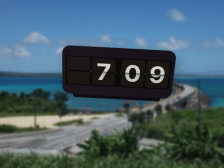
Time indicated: 7:09
